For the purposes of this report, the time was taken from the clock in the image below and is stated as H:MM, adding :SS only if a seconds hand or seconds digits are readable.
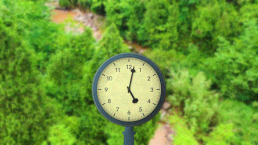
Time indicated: 5:02
